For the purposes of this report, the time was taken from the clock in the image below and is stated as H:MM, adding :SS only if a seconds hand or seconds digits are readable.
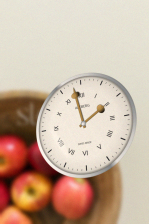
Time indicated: 1:58
